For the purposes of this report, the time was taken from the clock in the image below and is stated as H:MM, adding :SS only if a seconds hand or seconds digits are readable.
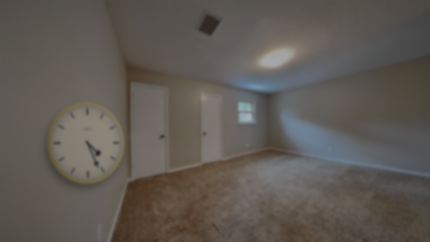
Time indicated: 4:26
